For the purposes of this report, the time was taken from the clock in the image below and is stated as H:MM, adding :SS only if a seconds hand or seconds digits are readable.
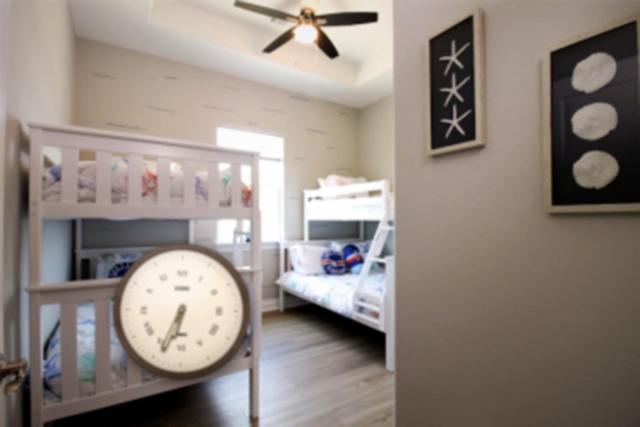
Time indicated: 6:34
